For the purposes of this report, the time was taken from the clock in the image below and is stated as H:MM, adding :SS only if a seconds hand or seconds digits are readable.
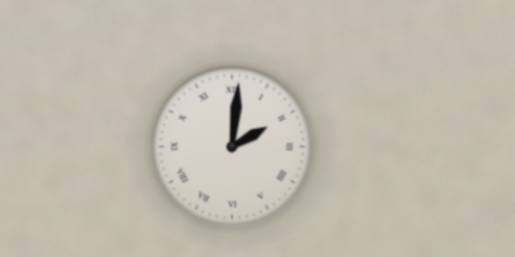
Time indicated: 2:01
